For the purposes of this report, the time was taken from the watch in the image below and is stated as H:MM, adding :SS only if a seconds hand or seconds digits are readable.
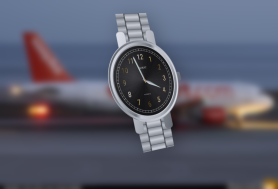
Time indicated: 3:57
